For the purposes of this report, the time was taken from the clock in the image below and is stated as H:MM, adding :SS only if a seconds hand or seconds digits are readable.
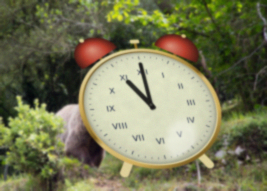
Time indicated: 11:00
